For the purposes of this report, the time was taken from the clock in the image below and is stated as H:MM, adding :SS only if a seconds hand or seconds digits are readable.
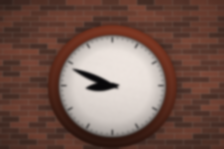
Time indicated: 8:49
